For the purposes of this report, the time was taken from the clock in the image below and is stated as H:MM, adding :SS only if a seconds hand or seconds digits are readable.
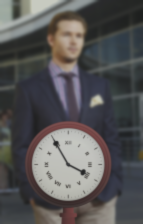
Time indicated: 3:55
